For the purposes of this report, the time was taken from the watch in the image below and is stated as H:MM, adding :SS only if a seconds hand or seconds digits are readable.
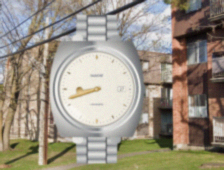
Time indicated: 8:42
